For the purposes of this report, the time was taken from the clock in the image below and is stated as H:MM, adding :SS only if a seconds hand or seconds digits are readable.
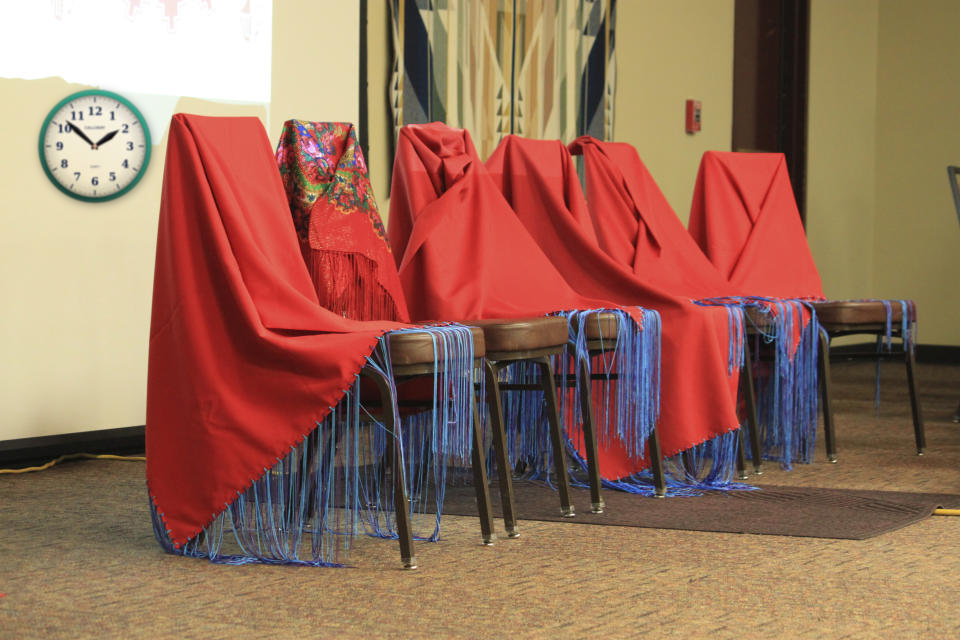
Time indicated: 1:52
